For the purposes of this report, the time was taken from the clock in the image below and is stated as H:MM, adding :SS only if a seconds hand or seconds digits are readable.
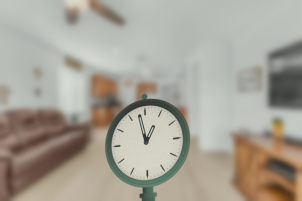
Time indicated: 12:58
